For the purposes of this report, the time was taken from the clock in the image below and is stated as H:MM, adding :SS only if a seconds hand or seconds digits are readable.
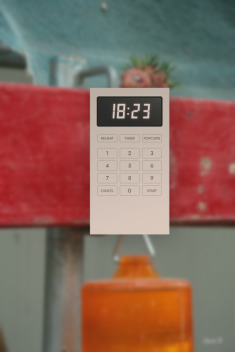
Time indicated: 18:23
